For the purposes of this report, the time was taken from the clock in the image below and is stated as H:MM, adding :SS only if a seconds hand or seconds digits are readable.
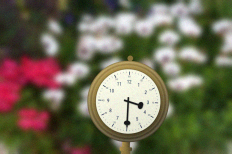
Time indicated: 3:30
